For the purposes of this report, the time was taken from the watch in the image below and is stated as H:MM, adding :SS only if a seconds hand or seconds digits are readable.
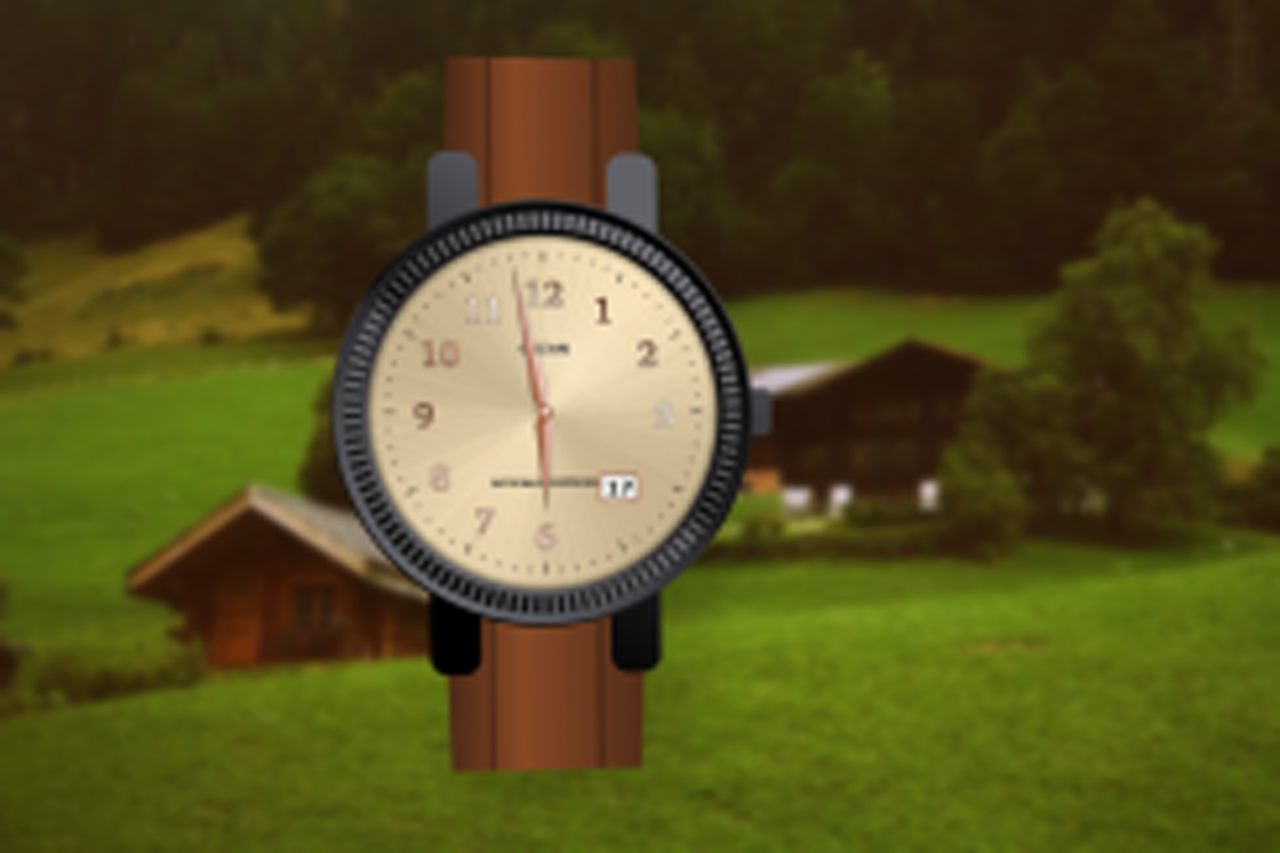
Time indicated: 5:58
